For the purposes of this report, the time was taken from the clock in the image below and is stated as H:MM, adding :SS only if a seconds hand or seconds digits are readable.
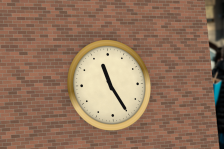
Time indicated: 11:25
